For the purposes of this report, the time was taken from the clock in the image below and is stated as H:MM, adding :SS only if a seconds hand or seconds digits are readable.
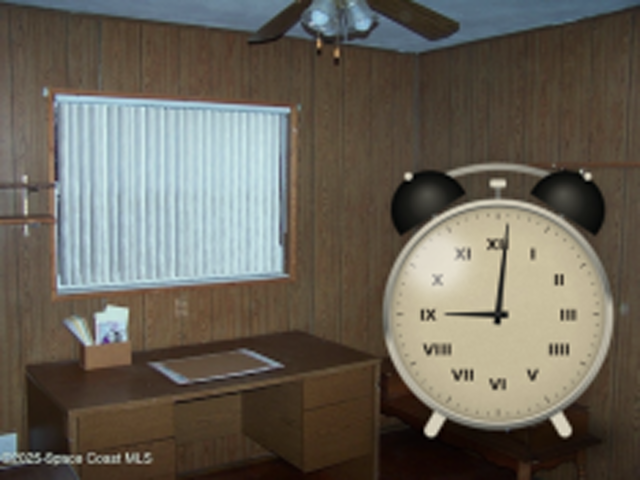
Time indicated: 9:01
